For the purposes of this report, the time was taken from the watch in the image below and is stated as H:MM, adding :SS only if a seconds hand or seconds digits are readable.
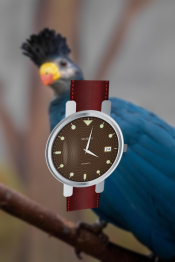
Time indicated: 4:02
